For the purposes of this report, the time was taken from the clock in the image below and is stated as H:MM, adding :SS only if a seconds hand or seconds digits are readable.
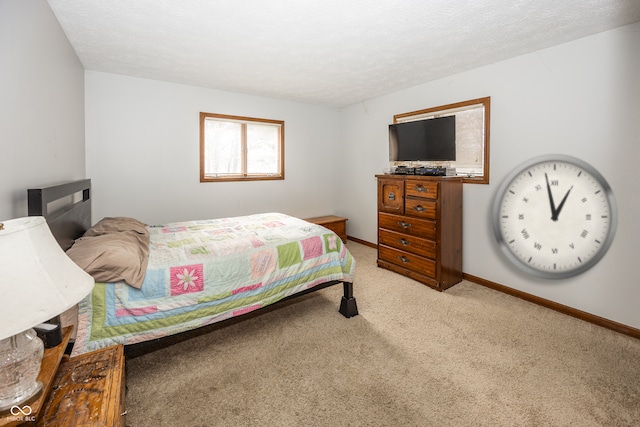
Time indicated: 12:58
